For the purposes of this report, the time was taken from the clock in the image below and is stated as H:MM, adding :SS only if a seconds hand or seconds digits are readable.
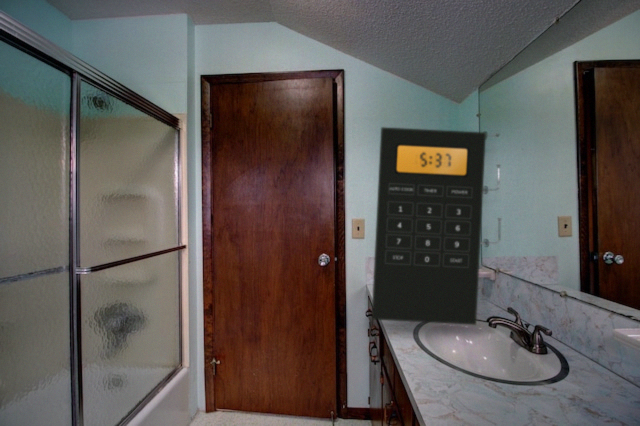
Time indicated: 5:37
